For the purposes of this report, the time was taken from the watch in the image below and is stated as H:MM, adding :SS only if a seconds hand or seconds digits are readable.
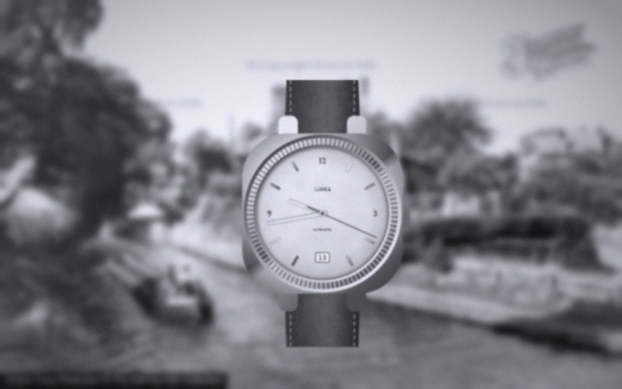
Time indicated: 9:43:19
